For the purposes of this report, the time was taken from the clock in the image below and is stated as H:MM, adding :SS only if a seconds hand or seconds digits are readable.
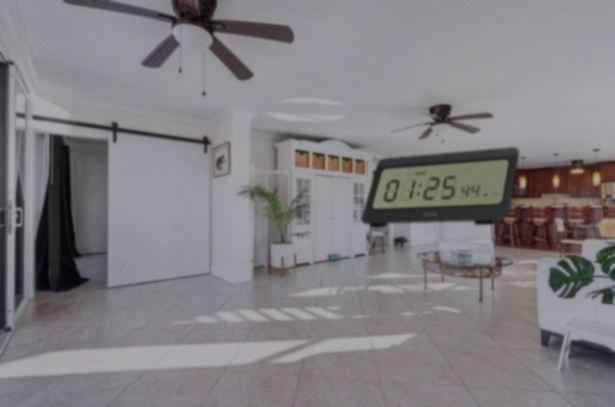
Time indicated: 1:25:44
